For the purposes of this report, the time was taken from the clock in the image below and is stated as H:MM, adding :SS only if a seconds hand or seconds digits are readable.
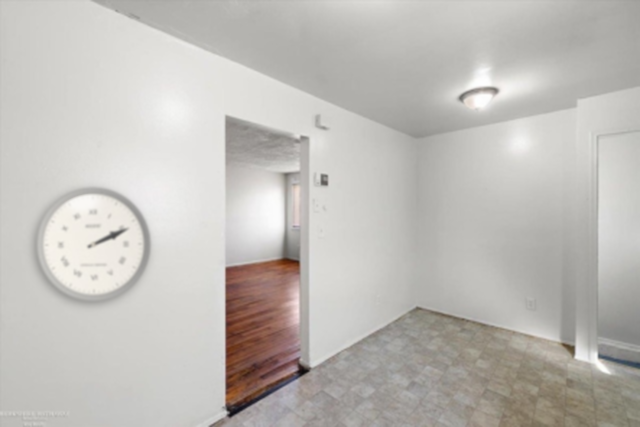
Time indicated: 2:11
